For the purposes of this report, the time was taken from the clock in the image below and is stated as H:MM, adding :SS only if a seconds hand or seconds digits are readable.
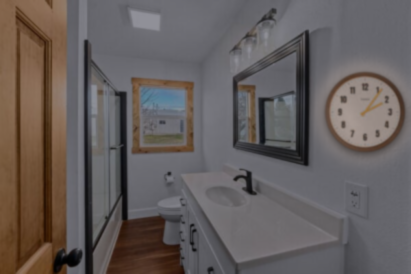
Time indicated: 2:06
